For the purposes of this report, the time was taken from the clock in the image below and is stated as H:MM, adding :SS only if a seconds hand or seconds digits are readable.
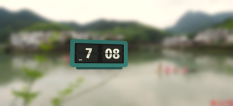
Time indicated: 7:08
